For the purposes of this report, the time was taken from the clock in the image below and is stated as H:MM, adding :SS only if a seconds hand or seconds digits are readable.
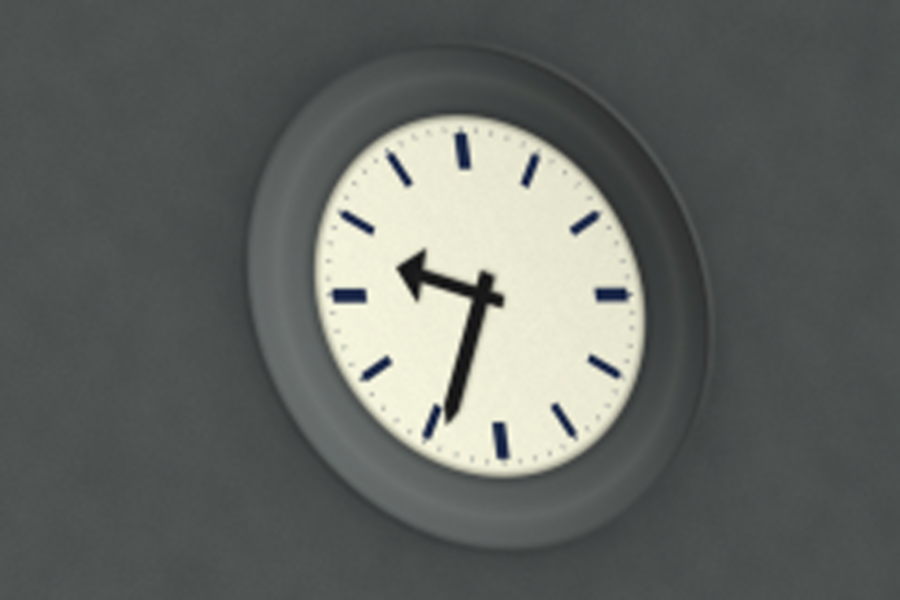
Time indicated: 9:34
